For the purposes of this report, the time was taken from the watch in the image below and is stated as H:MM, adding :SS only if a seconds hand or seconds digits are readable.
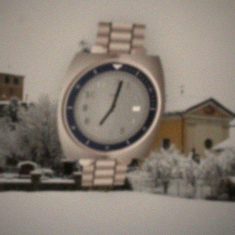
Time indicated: 7:02
